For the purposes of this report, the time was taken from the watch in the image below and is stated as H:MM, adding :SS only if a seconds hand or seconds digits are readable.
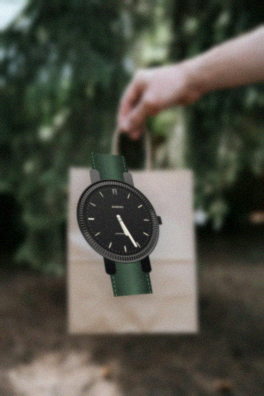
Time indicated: 5:26
